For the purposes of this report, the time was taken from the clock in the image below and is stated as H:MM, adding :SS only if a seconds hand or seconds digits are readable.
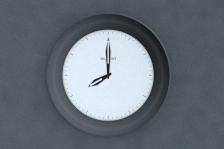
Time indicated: 8:00
